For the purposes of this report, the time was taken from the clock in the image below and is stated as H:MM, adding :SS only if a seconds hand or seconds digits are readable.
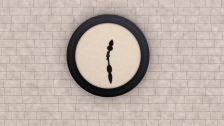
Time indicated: 12:29
